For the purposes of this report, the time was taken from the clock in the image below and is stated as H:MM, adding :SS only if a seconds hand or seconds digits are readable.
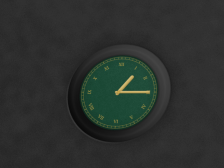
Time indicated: 1:15
